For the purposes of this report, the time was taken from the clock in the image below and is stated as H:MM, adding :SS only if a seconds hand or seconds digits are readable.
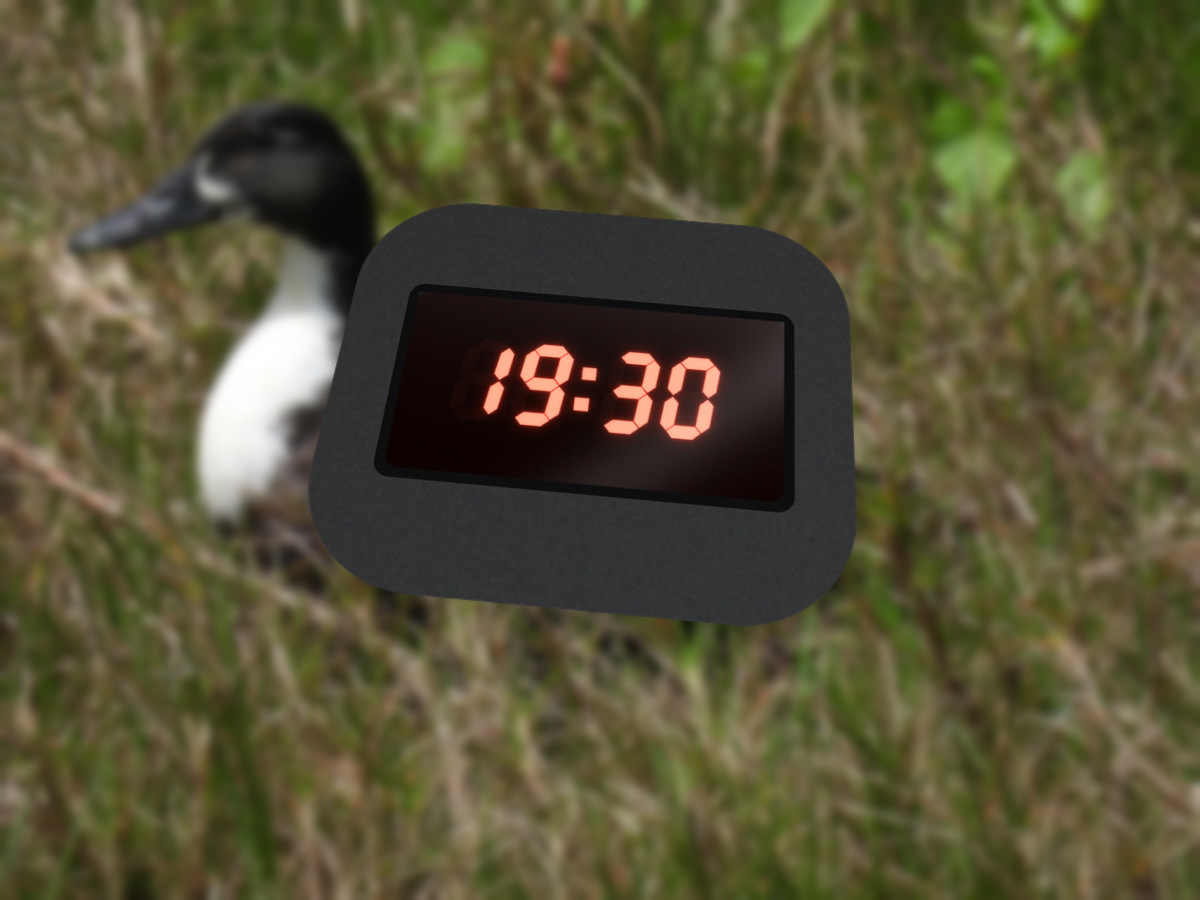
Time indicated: 19:30
